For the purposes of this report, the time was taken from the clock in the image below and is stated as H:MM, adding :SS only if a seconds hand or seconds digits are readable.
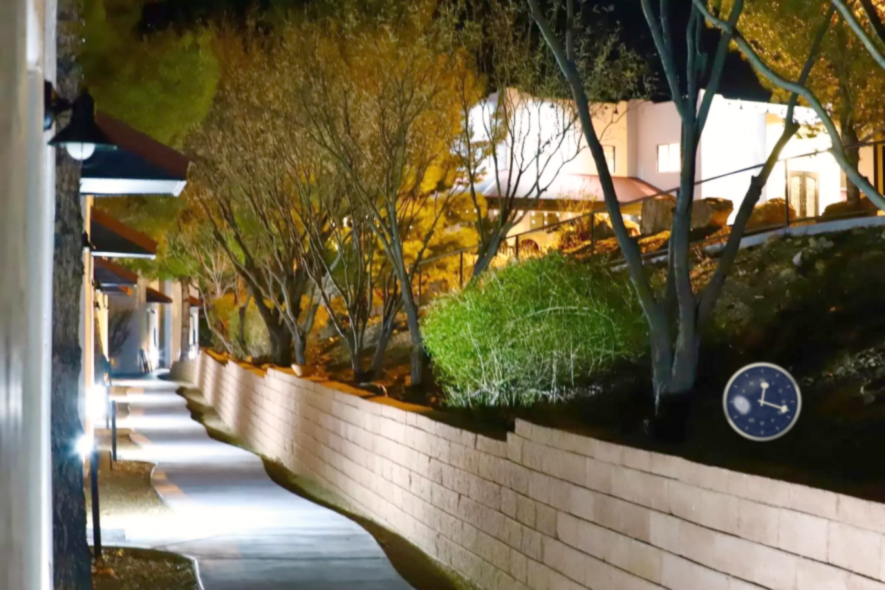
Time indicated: 12:18
